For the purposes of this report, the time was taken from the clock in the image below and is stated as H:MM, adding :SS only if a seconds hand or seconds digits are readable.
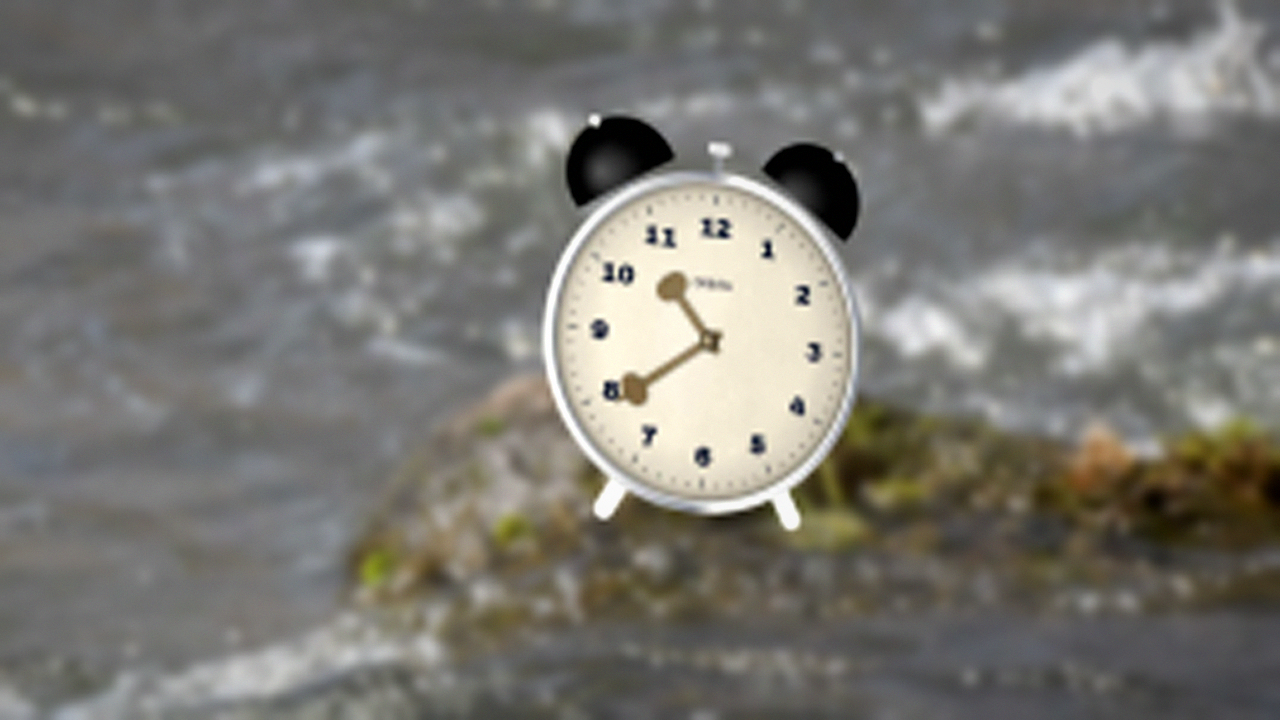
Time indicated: 10:39
